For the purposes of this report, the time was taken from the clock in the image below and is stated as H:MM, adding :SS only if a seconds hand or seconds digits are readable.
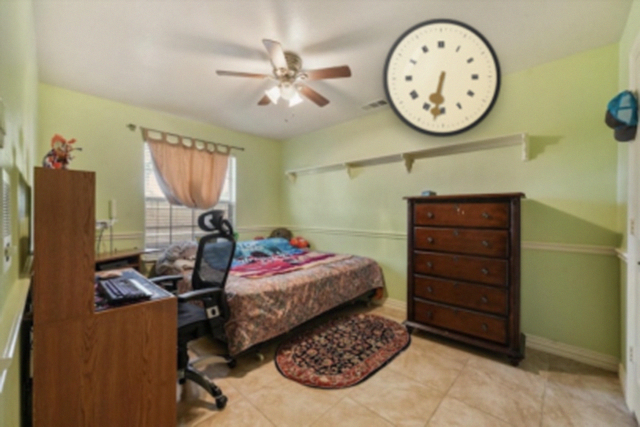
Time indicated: 6:32
